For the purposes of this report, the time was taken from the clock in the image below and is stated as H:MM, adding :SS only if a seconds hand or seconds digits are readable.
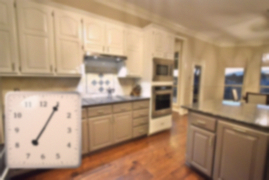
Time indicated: 7:05
